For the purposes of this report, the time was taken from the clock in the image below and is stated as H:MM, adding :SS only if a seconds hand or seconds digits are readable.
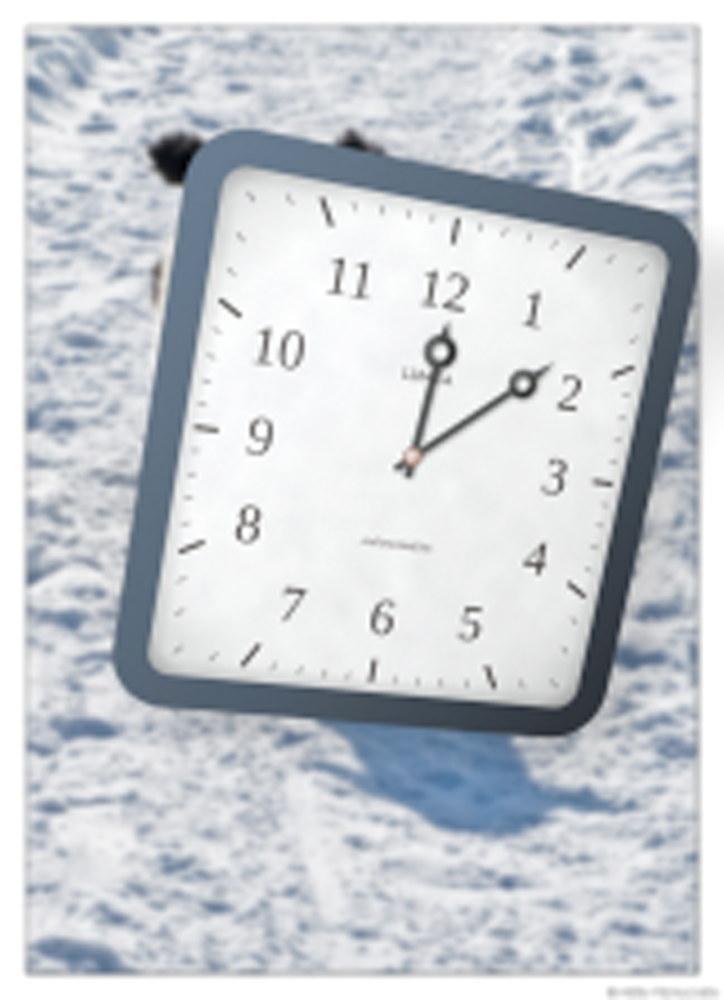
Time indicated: 12:08
